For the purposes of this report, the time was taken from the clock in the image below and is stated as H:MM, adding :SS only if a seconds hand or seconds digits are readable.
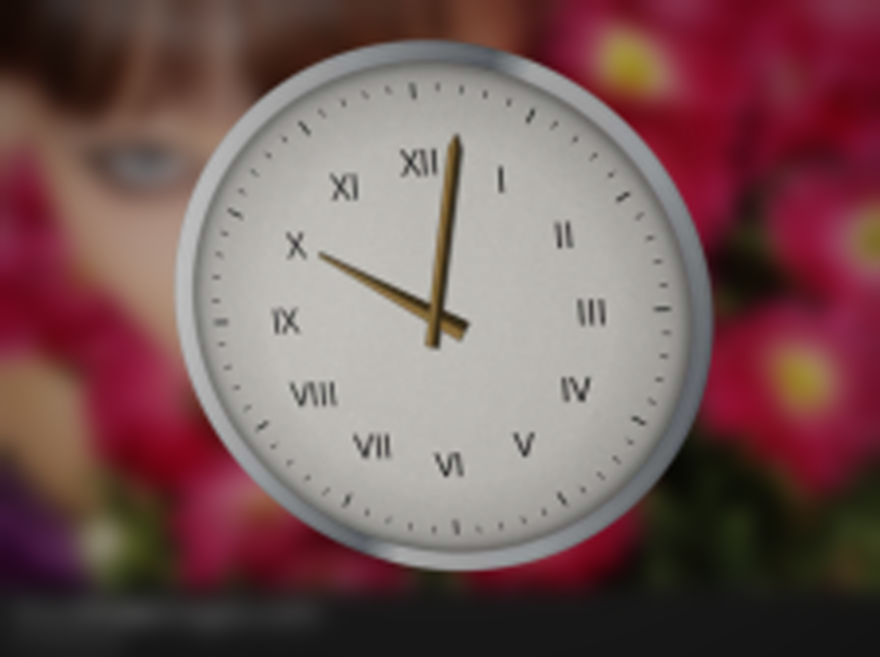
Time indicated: 10:02
